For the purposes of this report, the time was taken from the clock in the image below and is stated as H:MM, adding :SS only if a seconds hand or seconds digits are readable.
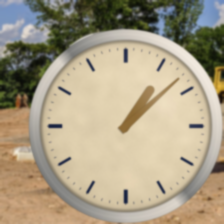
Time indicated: 1:08
